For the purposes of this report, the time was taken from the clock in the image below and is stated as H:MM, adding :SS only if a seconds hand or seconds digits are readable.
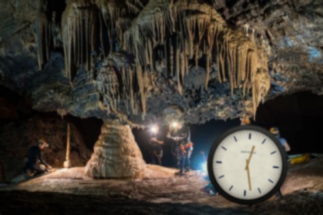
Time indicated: 12:28
